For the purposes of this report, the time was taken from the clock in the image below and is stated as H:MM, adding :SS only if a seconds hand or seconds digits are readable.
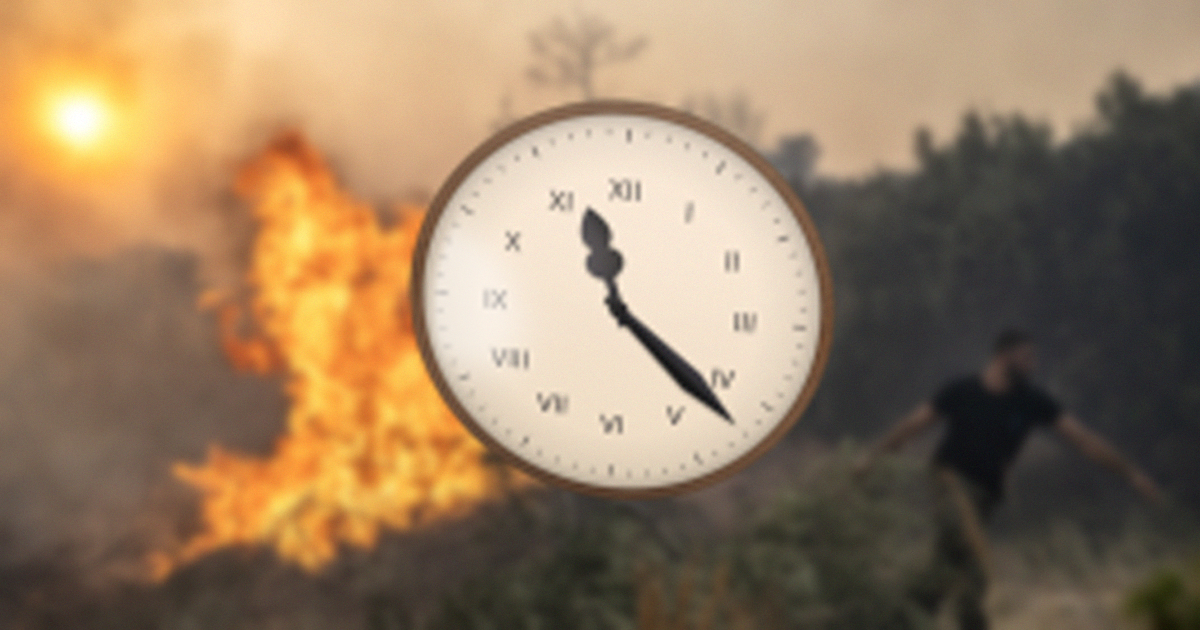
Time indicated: 11:22
